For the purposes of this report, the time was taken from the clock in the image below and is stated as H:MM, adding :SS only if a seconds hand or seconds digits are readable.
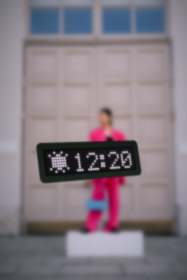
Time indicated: 12:20
